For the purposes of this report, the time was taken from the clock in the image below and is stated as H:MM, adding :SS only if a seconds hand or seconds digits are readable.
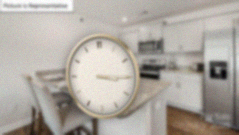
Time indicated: 3:15
